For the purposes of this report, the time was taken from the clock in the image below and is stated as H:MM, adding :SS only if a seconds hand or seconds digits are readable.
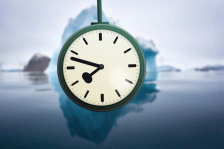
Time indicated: 7:48
